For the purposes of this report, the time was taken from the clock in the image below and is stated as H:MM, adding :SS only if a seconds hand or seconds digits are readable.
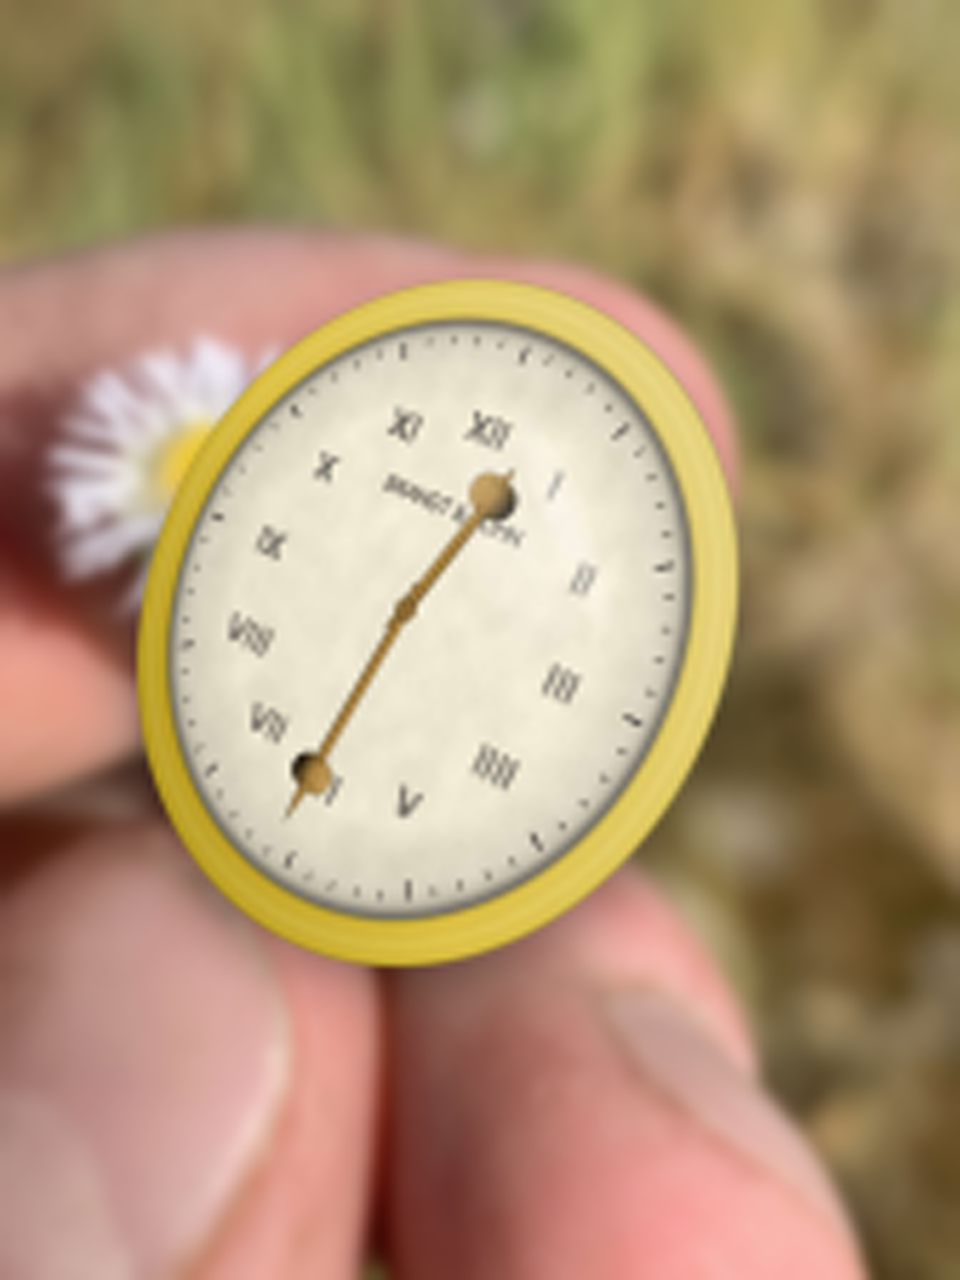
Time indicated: 12:31
